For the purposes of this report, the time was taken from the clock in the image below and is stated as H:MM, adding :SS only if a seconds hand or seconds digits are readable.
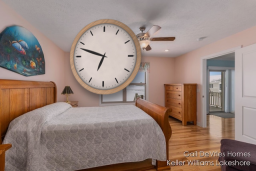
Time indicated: 6:48
